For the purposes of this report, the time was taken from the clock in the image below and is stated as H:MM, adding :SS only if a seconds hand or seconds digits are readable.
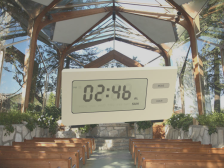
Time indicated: 2:46
